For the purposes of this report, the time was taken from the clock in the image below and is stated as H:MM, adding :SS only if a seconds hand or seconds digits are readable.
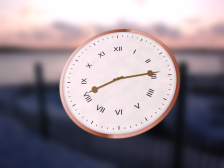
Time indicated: 8:14
